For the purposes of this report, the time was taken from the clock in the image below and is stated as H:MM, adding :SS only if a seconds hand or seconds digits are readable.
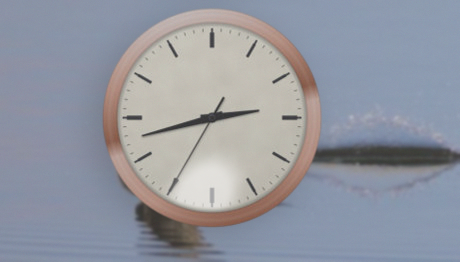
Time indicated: 2:42:35
